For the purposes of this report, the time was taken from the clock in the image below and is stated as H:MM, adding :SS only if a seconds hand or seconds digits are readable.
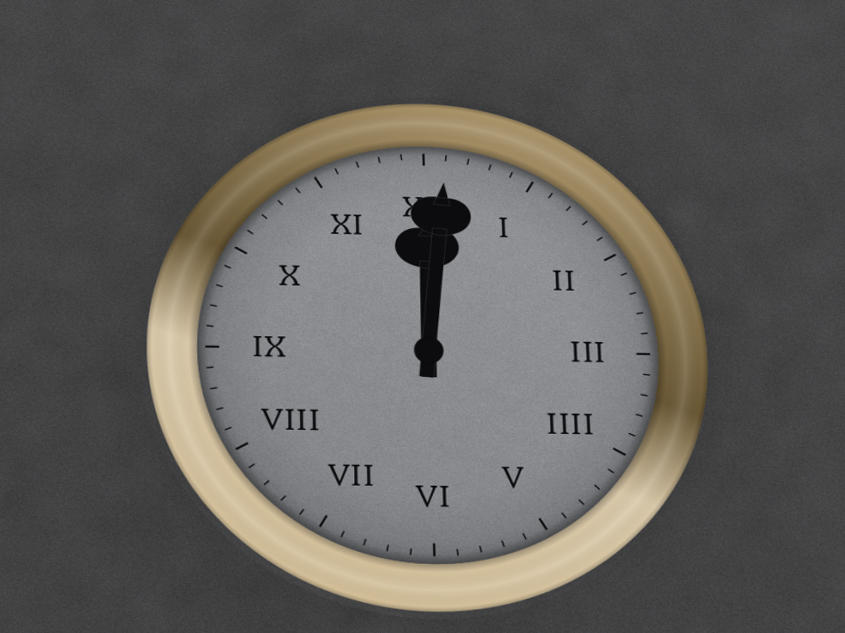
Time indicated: 12:01
